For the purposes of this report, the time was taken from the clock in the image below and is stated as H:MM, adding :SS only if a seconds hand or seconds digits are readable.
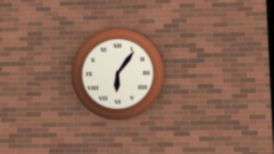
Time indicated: 6:06
